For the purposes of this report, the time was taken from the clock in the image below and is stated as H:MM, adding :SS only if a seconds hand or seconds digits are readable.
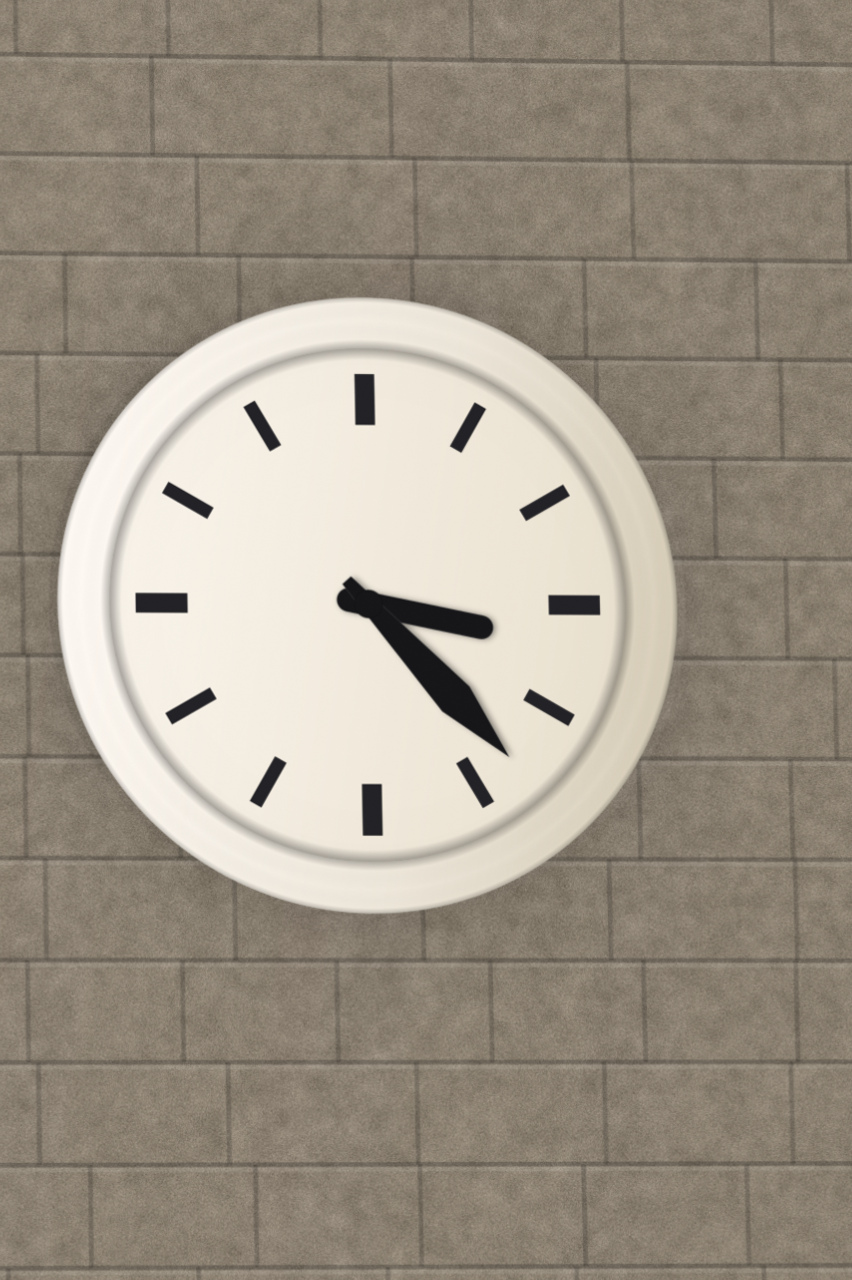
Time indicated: 3:23
